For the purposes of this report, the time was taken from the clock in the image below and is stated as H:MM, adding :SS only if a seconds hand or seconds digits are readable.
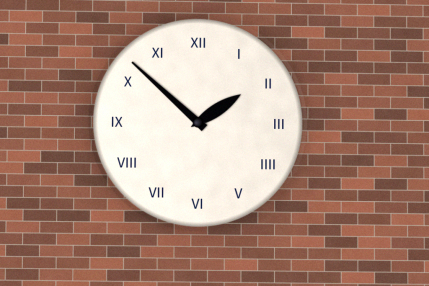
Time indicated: 1:52
